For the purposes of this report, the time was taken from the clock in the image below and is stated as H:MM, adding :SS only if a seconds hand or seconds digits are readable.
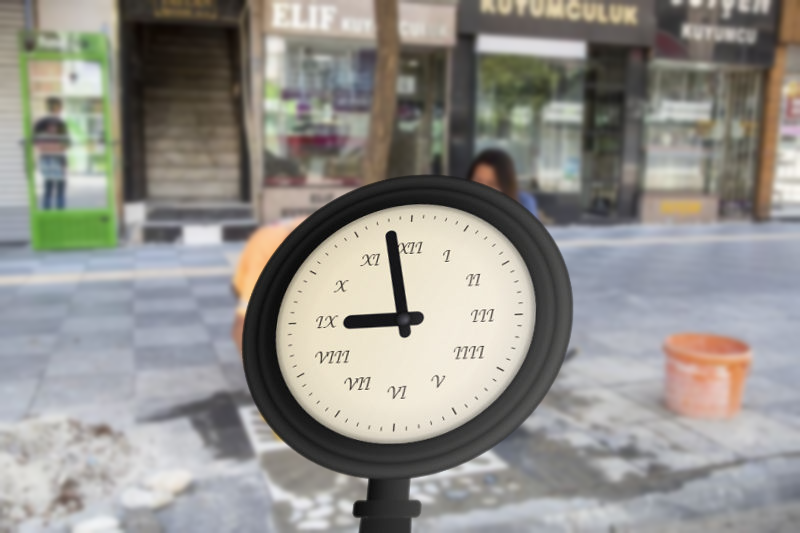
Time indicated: 8:58
